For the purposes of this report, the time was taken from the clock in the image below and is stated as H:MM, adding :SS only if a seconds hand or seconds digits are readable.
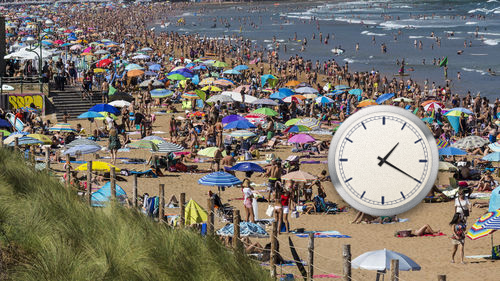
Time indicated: 1:20
